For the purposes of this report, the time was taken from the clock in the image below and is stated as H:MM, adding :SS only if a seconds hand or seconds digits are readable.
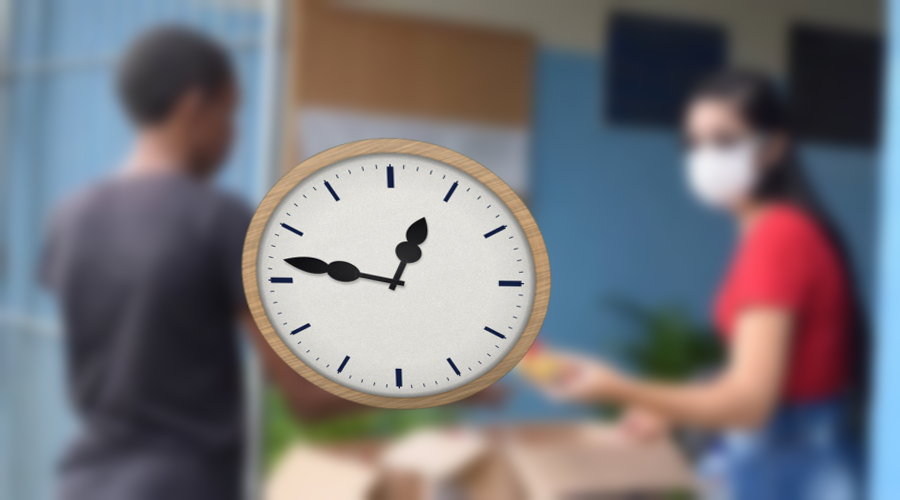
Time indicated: 12:47
